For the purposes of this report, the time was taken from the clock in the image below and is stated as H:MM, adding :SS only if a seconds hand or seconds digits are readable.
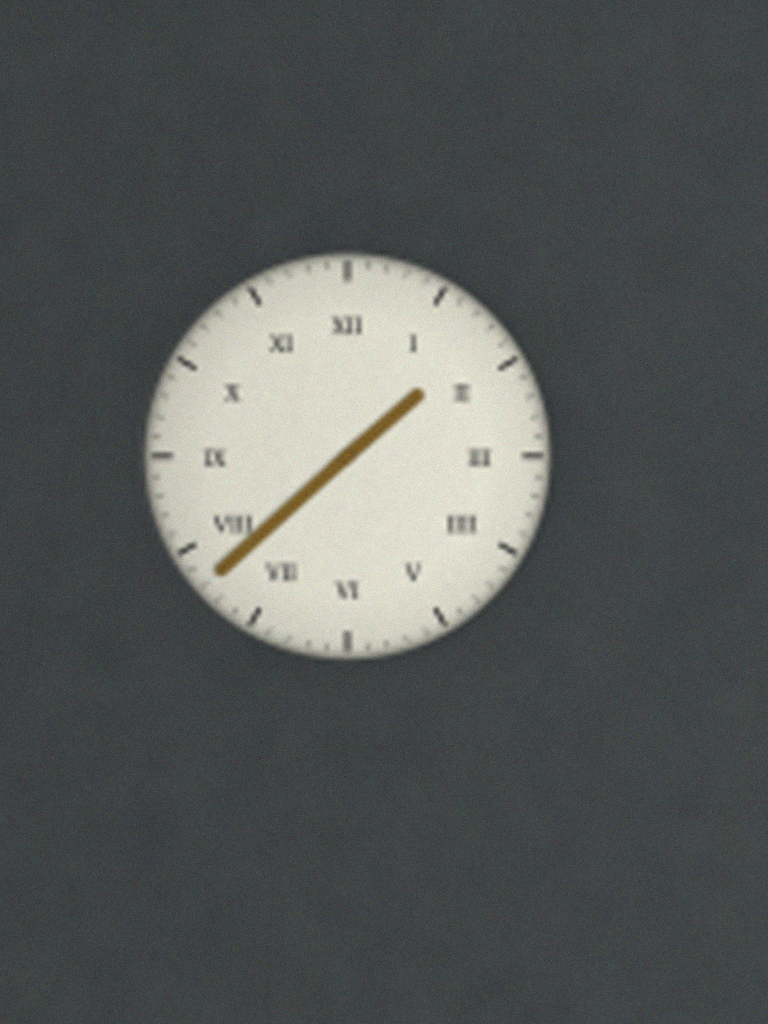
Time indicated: 1:38
